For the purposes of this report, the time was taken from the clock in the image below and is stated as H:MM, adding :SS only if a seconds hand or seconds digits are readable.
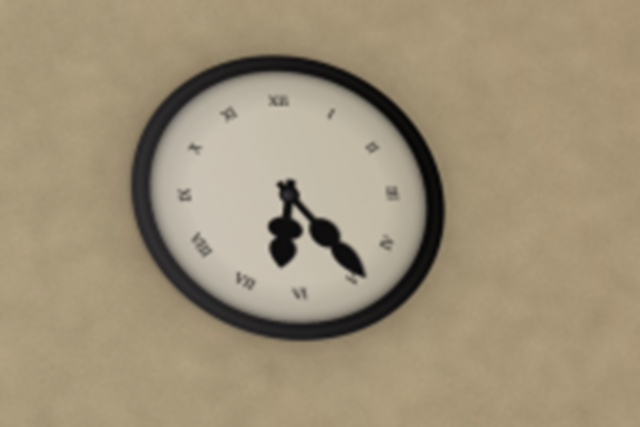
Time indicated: 6:24
